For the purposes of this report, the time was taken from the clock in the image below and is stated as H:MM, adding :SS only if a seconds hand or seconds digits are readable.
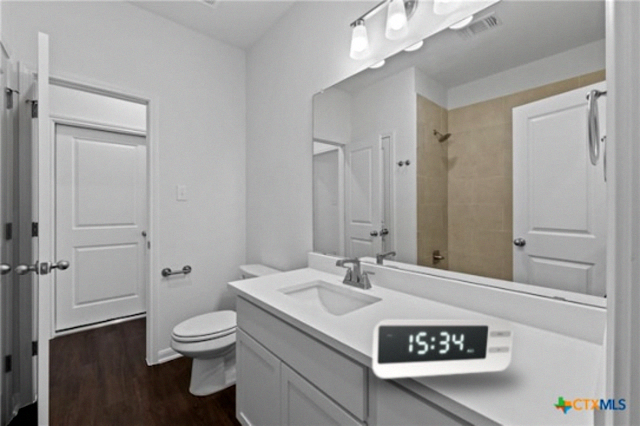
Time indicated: 15:34
